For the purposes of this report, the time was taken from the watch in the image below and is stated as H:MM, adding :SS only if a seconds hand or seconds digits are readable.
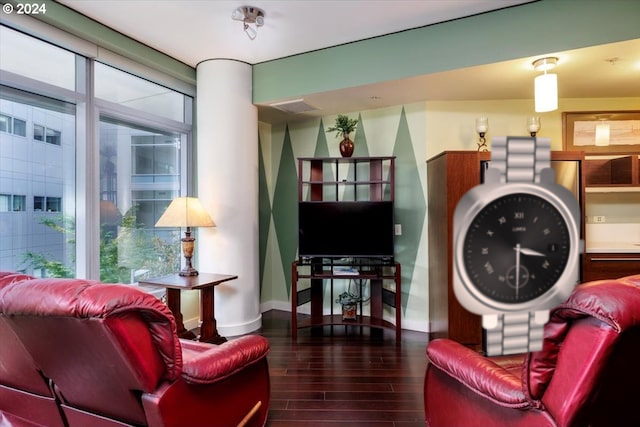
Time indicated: 3:30
